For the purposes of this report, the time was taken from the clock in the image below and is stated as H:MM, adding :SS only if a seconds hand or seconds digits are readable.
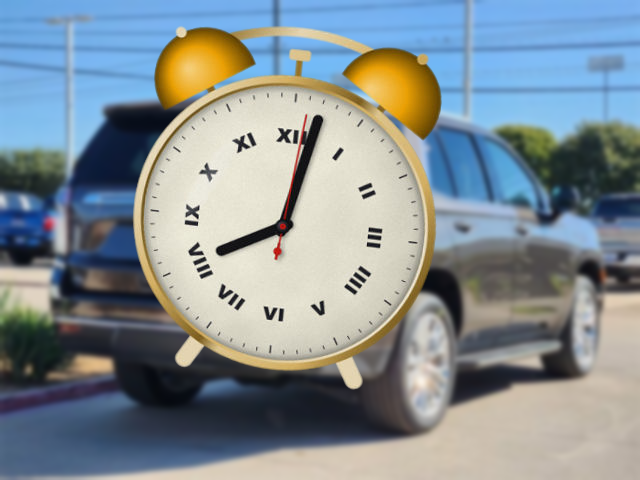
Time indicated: 8:02:01
